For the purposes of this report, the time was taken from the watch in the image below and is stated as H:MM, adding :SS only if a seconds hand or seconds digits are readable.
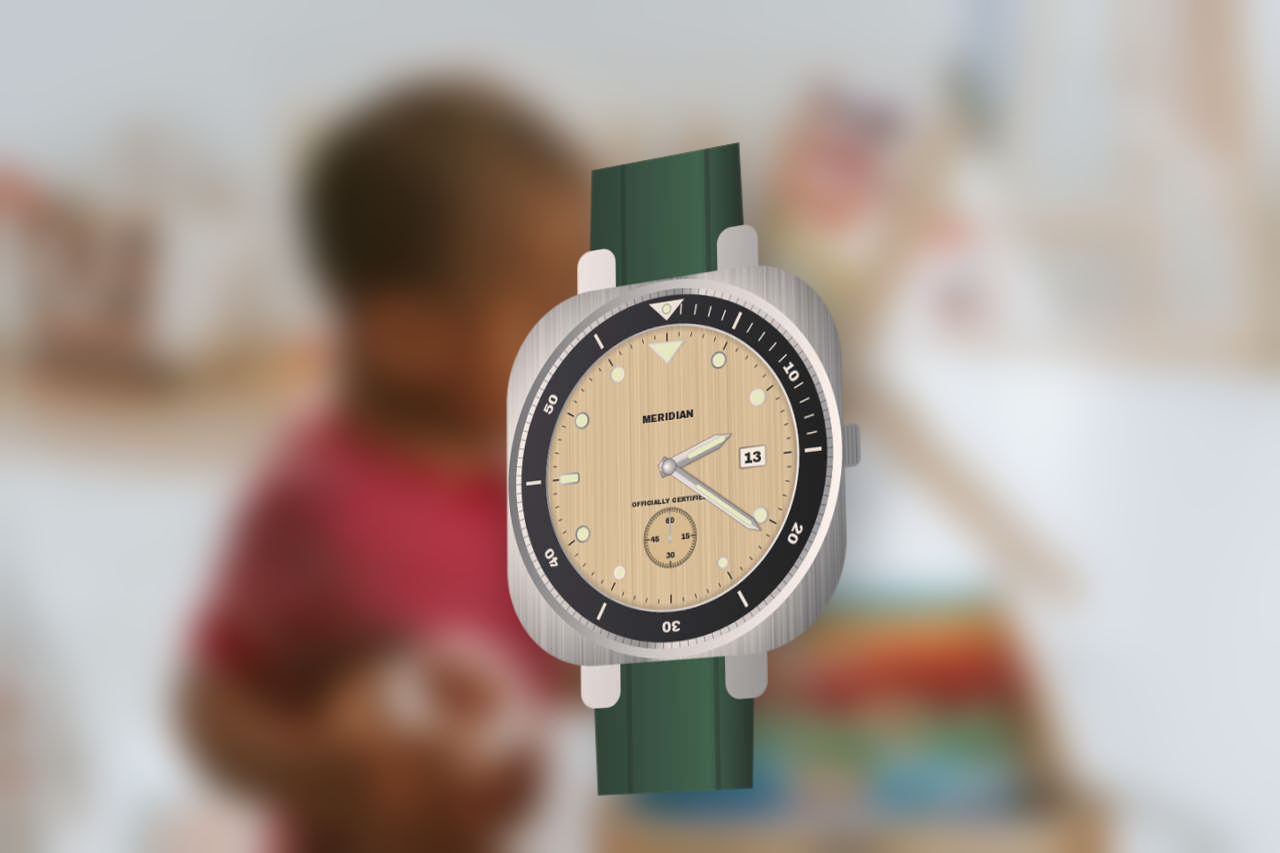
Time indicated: 2:21
